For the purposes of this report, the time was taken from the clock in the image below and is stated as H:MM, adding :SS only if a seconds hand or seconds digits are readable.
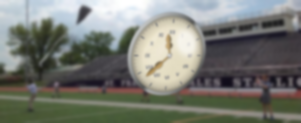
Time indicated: 11:38
